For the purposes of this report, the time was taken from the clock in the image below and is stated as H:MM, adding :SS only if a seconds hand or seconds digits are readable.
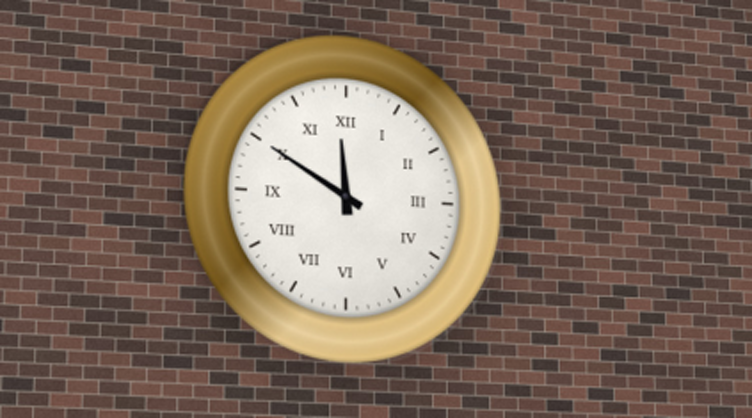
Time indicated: 11:50
